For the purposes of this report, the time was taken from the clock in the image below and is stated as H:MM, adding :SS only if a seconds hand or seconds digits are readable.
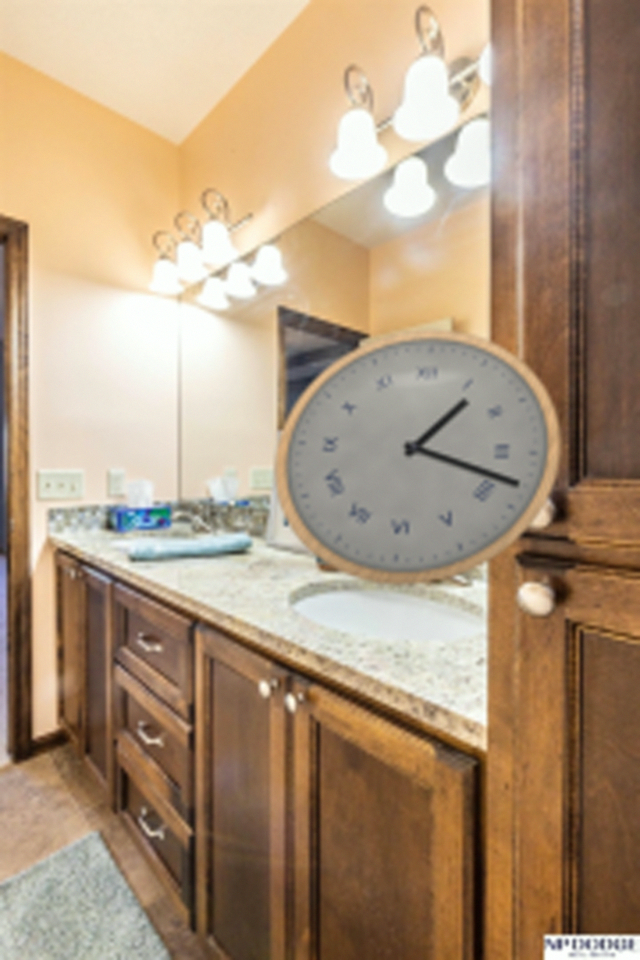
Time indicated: 1:18
